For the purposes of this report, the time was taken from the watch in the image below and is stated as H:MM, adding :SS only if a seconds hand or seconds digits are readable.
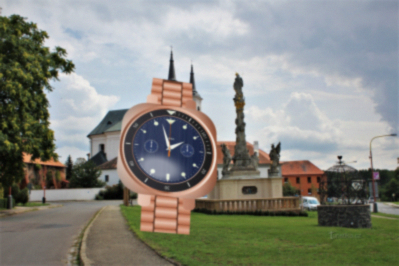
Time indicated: 1:57
